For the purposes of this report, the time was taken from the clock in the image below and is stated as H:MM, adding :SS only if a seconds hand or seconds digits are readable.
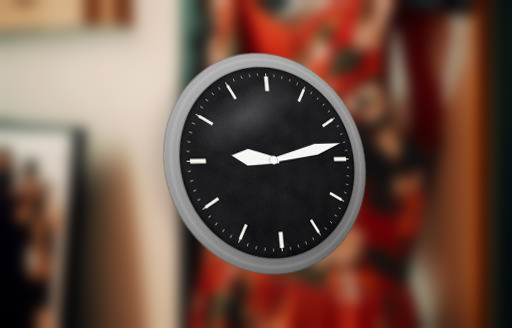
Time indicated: 9:13
